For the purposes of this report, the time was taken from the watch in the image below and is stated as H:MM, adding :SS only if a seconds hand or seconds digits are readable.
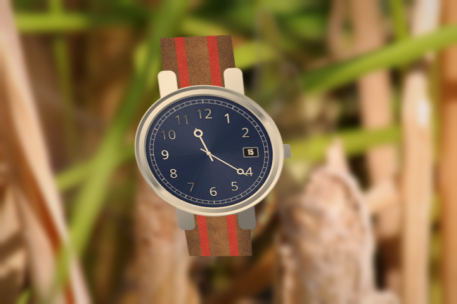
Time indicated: 11:21
